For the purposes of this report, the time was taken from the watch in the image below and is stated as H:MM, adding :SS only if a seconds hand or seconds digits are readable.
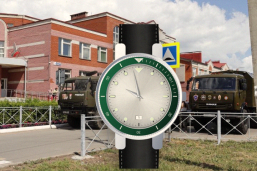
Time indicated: 9:58
